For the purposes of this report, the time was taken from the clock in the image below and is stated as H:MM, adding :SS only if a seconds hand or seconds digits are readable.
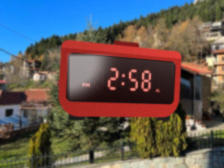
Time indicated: 2:58
